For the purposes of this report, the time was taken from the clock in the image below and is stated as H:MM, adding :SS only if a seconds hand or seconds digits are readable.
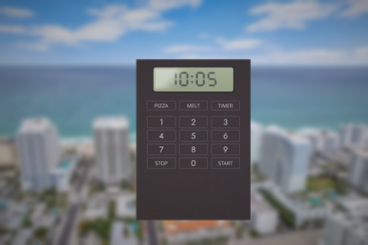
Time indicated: 10:05
